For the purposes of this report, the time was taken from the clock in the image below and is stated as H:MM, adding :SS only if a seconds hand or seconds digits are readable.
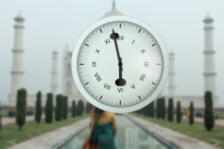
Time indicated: 5:58
